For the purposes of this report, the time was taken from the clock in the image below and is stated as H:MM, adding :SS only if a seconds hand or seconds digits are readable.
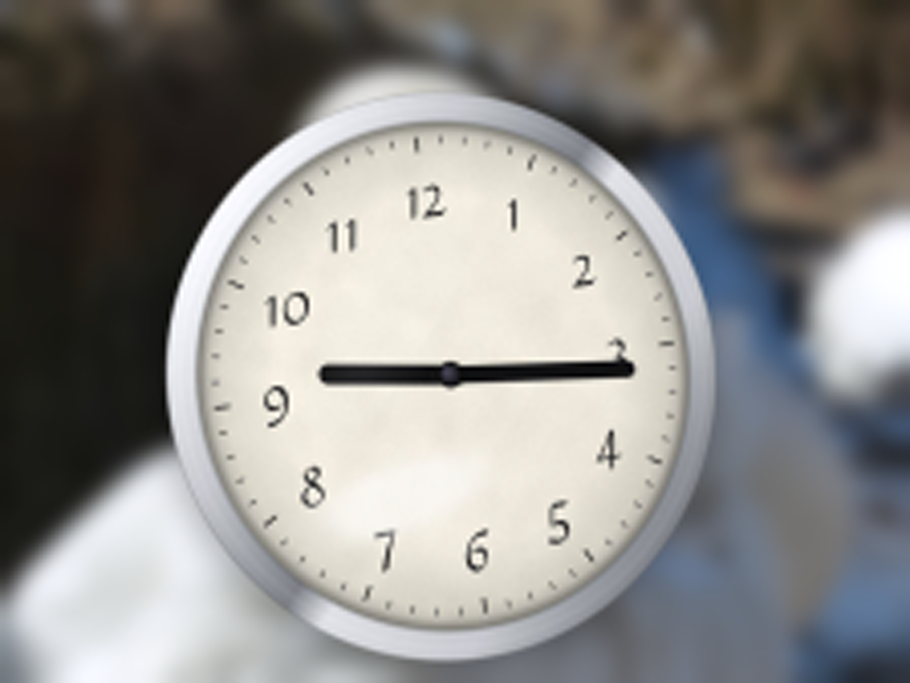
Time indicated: 9:16
